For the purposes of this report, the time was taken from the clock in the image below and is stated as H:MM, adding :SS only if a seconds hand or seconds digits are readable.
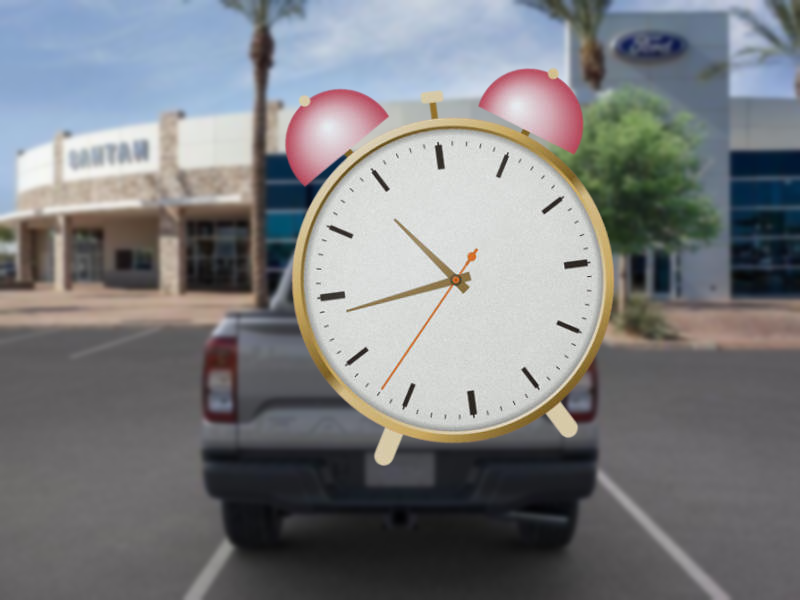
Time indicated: 10:43:37
